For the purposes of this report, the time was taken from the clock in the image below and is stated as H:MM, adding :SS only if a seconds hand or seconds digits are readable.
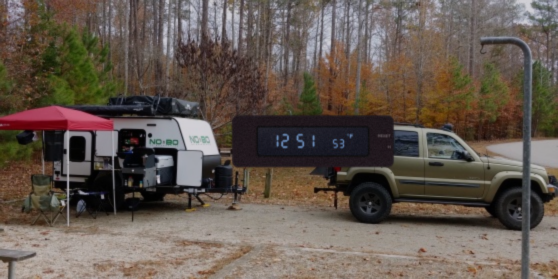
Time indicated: 12:51
